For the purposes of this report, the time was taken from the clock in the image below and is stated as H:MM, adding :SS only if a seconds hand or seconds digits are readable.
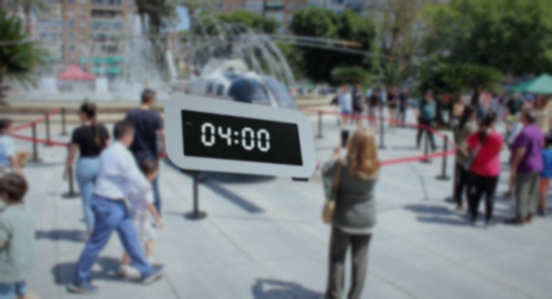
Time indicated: 4:00
